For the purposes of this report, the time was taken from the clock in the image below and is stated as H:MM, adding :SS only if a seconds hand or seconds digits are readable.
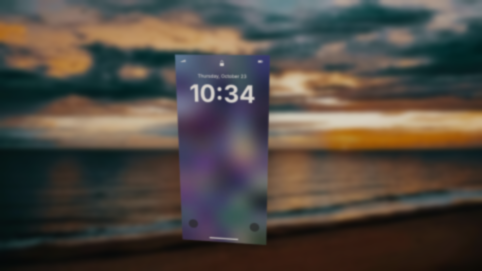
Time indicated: 10:34
